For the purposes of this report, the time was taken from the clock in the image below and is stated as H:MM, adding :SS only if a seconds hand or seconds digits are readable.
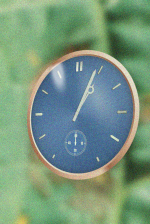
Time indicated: 1:04
